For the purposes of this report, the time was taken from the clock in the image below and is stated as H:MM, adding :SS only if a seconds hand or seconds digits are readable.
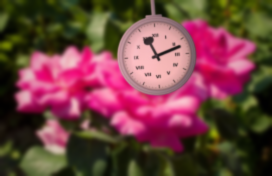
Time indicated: 11:12
